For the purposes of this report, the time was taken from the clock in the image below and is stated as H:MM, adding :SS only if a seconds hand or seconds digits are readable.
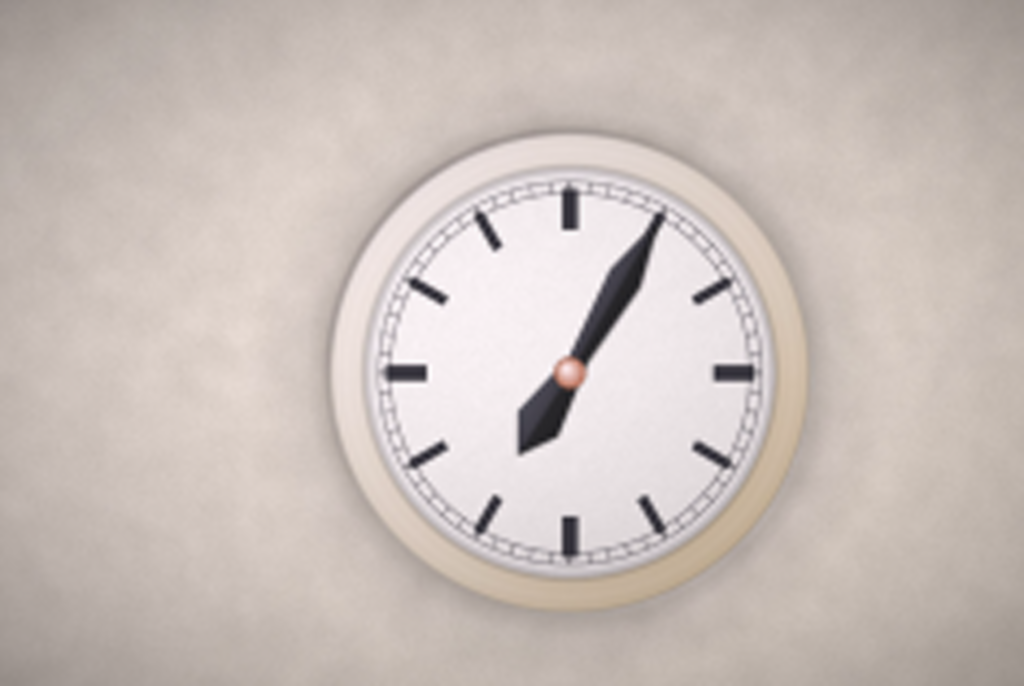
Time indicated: 7:05
